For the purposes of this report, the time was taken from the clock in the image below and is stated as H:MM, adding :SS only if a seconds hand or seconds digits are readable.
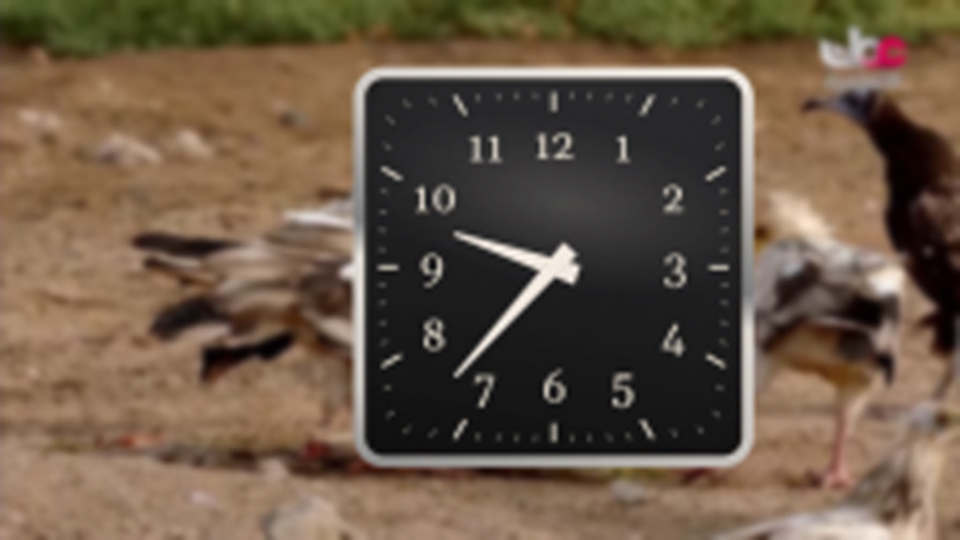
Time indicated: 9:37
